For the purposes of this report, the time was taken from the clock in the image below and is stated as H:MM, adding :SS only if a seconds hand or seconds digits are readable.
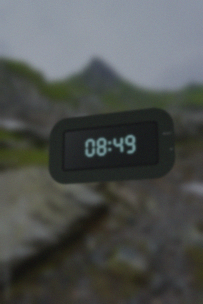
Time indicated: 8:49
